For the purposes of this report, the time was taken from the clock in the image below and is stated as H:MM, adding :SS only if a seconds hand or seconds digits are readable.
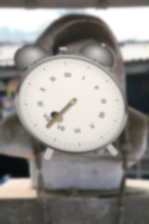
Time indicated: 7:38
